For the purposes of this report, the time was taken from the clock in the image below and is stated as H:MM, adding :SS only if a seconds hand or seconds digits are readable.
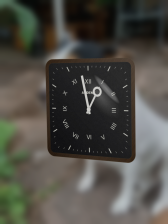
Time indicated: 12:58
